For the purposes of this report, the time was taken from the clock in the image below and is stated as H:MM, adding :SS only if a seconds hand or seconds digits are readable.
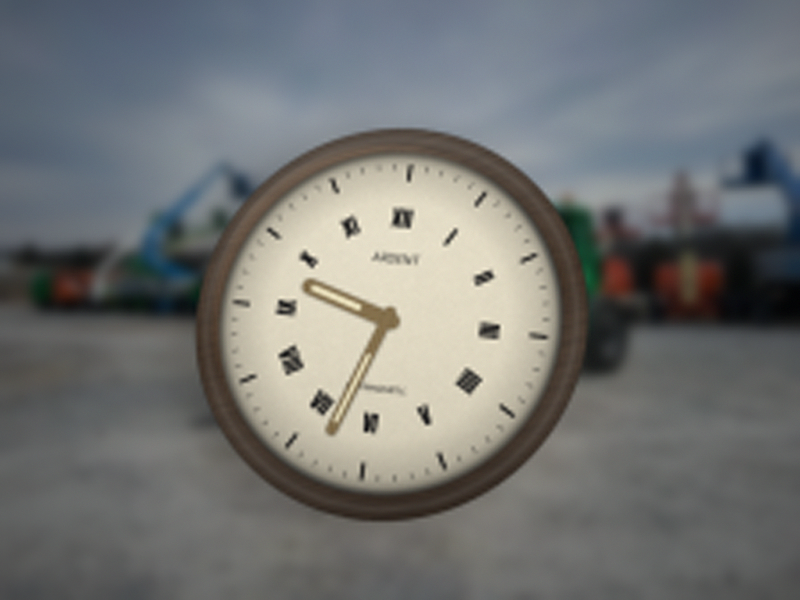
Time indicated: 9:33
